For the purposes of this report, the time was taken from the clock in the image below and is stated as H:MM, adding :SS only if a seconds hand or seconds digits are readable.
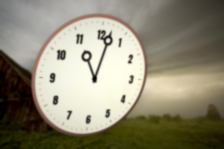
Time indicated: 11:02
